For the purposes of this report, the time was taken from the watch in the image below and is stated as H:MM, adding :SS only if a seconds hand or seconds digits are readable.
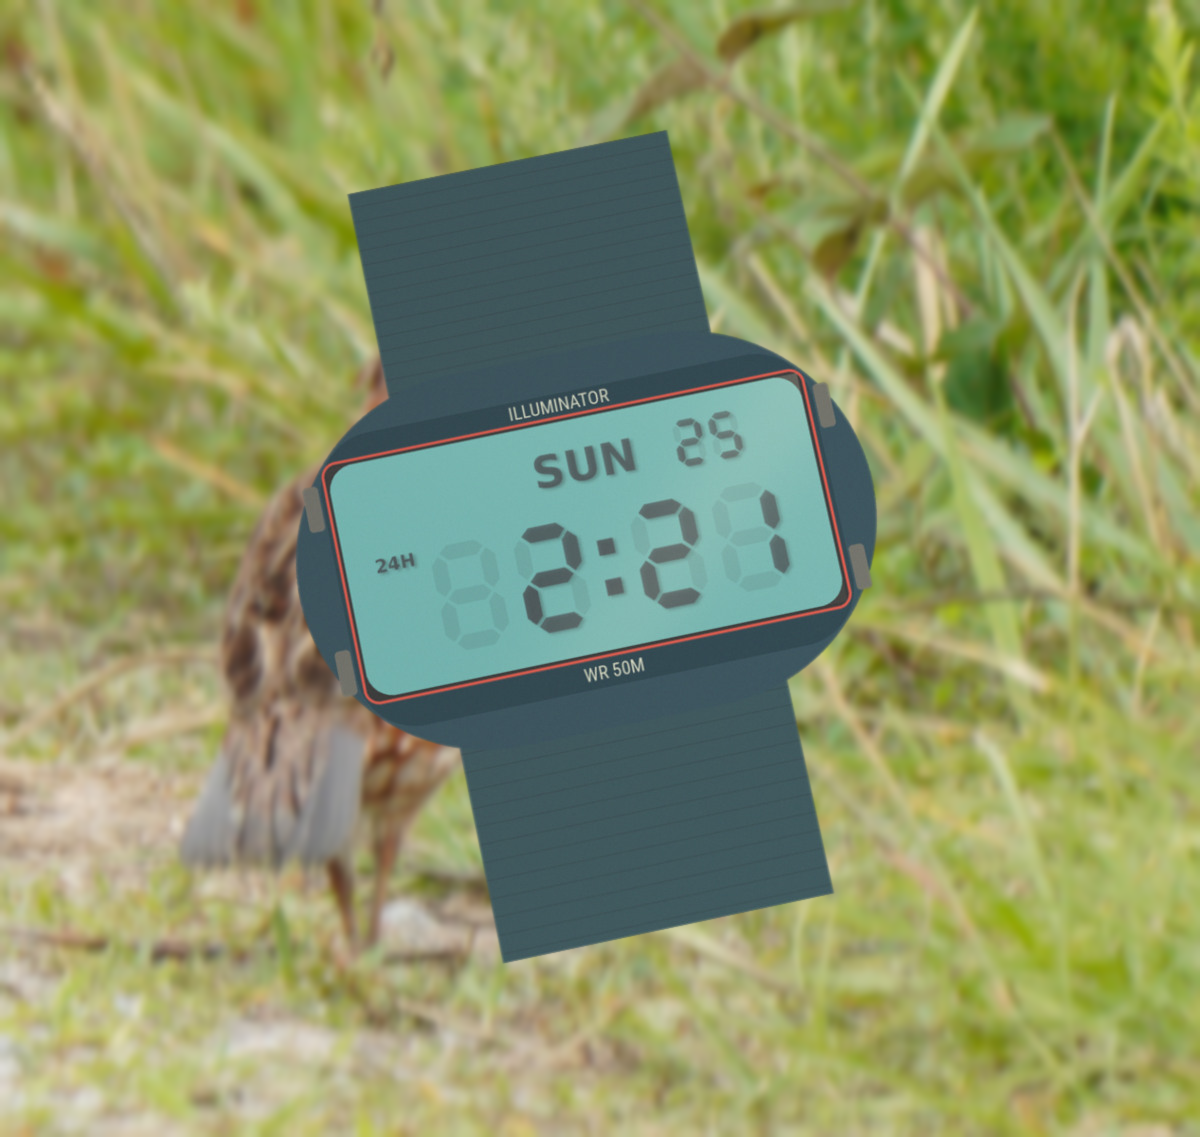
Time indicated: 2:21
